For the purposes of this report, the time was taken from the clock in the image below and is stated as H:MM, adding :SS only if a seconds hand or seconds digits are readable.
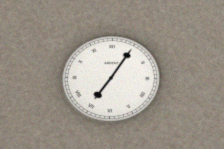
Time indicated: 7:05
